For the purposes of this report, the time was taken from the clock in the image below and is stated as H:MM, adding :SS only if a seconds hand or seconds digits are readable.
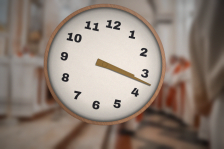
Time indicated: 3:17
